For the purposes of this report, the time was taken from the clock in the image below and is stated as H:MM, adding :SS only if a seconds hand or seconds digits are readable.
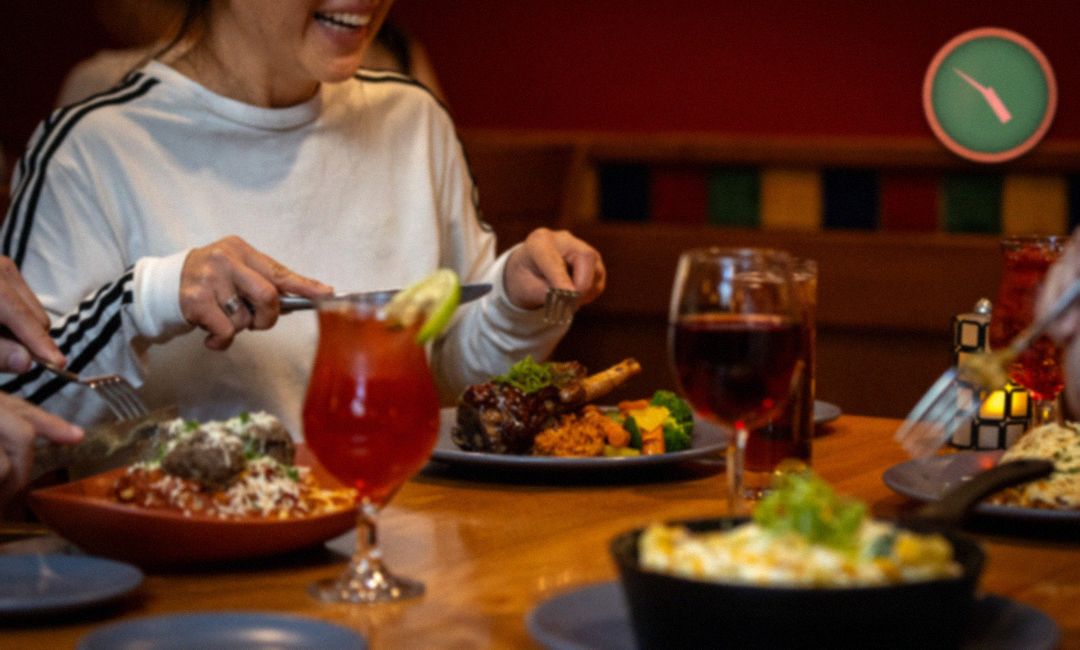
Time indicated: 4:51
